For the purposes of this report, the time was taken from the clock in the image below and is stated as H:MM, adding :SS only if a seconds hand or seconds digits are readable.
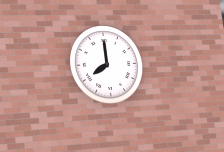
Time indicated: 8:00
